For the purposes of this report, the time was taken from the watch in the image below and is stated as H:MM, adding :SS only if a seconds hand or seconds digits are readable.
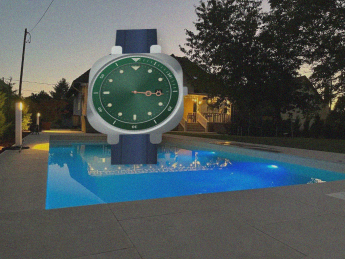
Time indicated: 3:16
